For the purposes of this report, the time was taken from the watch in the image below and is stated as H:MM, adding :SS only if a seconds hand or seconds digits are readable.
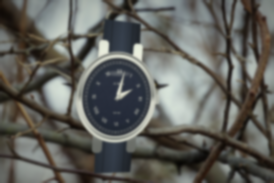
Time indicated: 2:02
